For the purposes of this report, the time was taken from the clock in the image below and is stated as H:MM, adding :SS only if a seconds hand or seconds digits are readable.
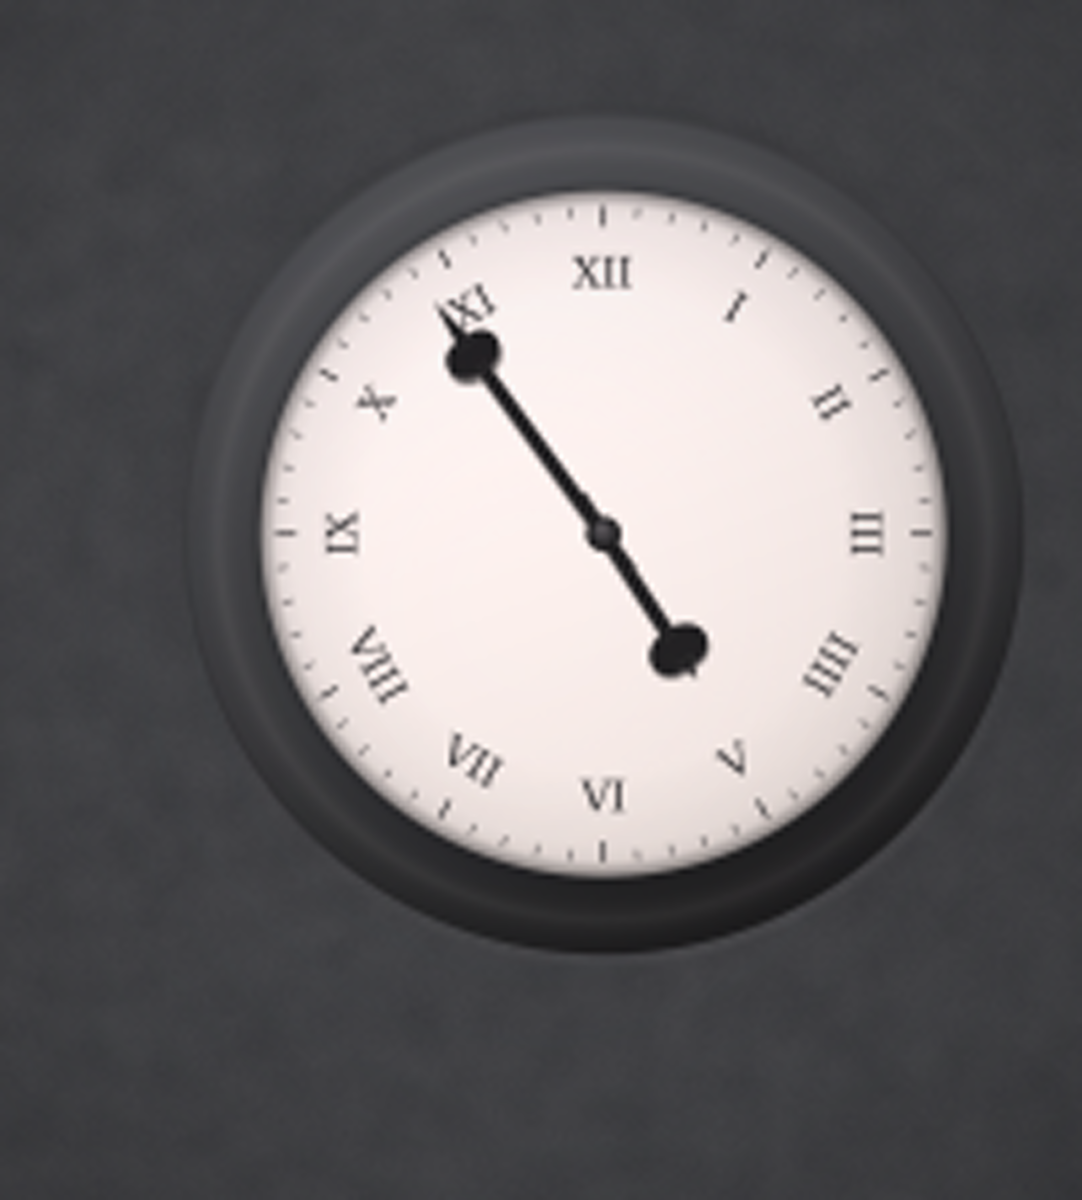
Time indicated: 4:54
